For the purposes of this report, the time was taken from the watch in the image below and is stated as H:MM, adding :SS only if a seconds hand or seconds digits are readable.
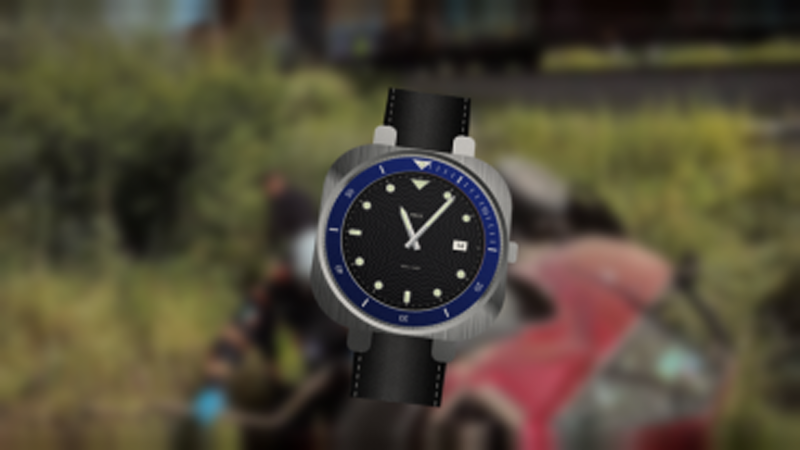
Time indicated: 11:06
